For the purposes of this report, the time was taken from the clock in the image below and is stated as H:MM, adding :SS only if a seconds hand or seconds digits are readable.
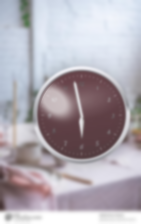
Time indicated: 5:58
